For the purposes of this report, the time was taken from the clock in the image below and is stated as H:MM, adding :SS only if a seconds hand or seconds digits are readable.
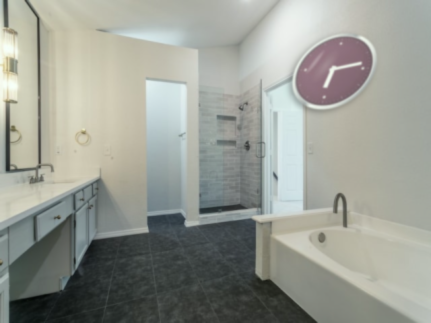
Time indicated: 6:13
